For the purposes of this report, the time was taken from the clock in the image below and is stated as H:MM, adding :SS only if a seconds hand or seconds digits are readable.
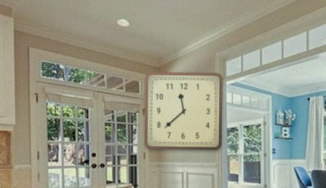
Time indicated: 11:38
